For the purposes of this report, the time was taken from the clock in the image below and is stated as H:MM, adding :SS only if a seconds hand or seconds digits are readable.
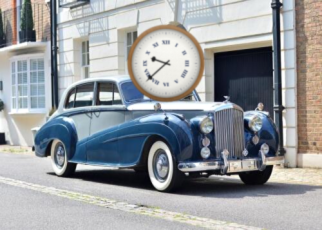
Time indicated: 9:38
